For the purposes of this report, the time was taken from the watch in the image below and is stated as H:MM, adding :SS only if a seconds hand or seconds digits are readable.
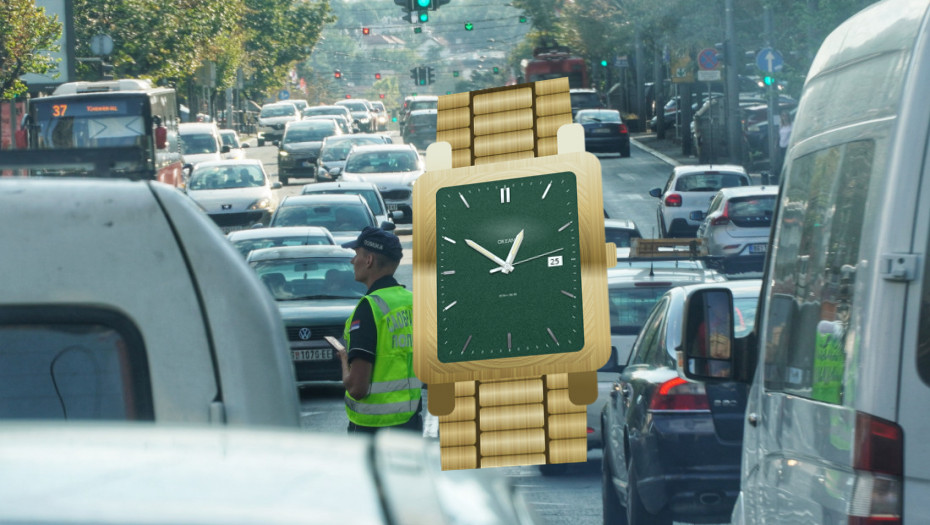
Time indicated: 12:51:13
